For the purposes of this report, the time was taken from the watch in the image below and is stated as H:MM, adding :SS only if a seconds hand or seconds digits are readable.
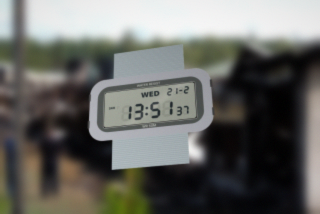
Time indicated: 13:51
